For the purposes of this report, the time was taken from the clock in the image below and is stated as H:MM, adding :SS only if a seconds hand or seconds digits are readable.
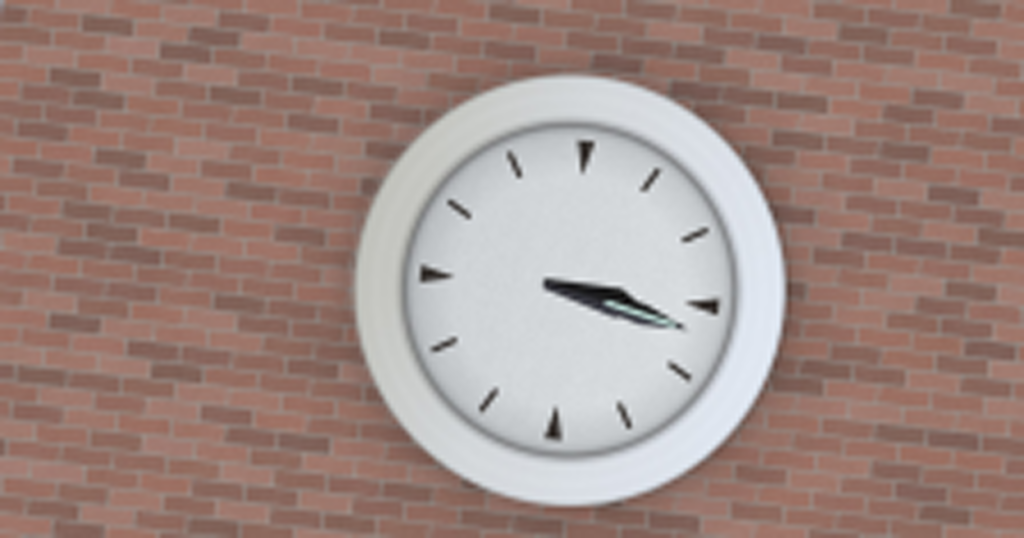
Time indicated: 3:17
